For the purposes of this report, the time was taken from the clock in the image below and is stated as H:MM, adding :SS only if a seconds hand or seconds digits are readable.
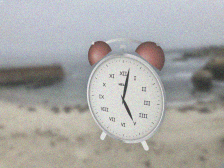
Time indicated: 5:02
